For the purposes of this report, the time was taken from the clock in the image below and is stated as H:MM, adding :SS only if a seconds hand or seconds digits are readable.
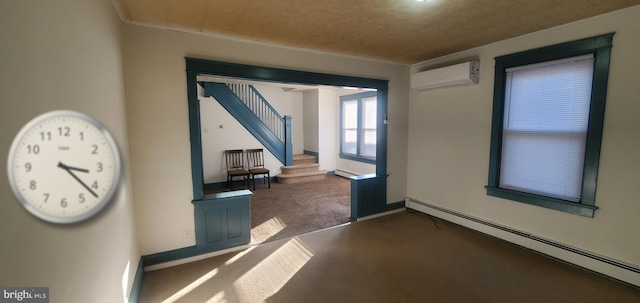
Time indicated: 3:22
